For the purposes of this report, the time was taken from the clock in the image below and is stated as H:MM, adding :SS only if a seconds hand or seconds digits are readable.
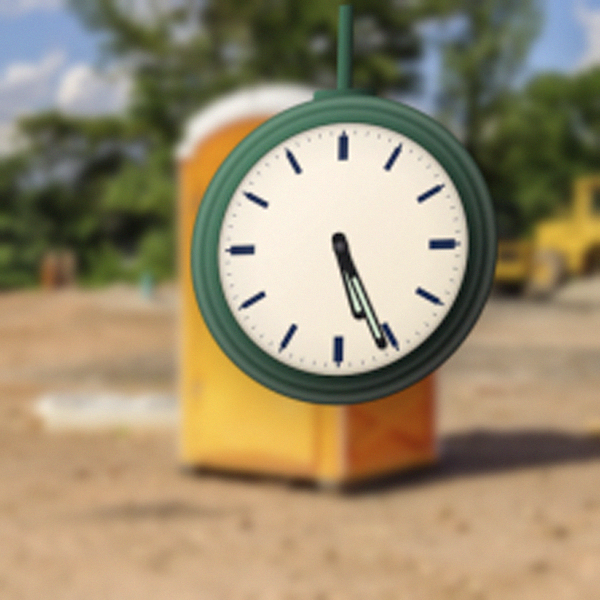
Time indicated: 5:26
